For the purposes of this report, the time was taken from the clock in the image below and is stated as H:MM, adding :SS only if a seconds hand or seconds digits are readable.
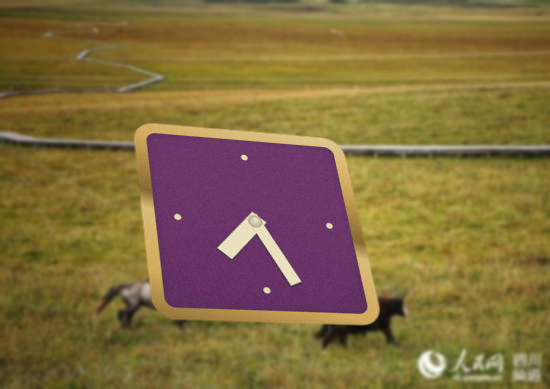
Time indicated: 7:26
